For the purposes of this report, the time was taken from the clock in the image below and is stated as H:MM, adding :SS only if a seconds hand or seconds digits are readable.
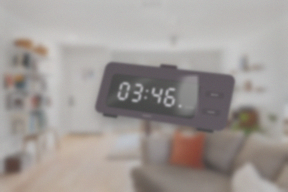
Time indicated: 3:46
